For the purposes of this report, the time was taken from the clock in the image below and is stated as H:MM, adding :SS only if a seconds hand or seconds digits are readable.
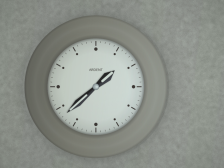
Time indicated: 1:38
